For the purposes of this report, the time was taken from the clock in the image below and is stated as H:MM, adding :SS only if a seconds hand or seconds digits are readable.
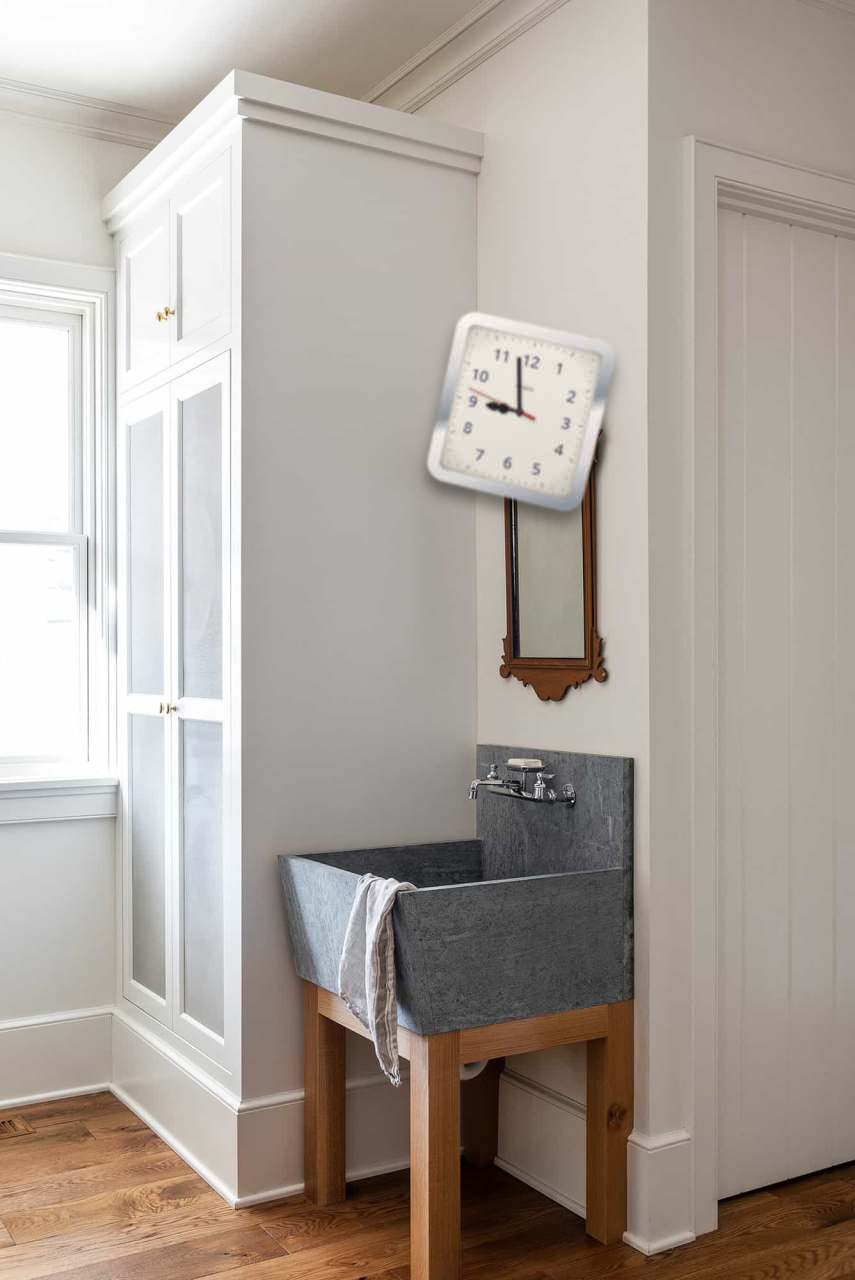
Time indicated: 8:57:47
